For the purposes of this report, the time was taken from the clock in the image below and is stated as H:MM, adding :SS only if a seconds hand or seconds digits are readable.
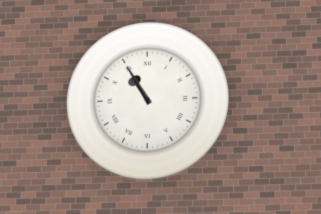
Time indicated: 10:55
